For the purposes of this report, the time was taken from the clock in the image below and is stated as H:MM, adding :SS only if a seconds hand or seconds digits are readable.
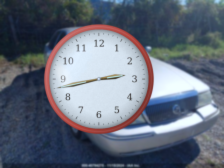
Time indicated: 2:43
